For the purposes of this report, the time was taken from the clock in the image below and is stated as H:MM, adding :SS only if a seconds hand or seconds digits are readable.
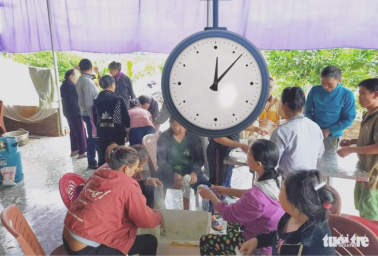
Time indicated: 12:07
